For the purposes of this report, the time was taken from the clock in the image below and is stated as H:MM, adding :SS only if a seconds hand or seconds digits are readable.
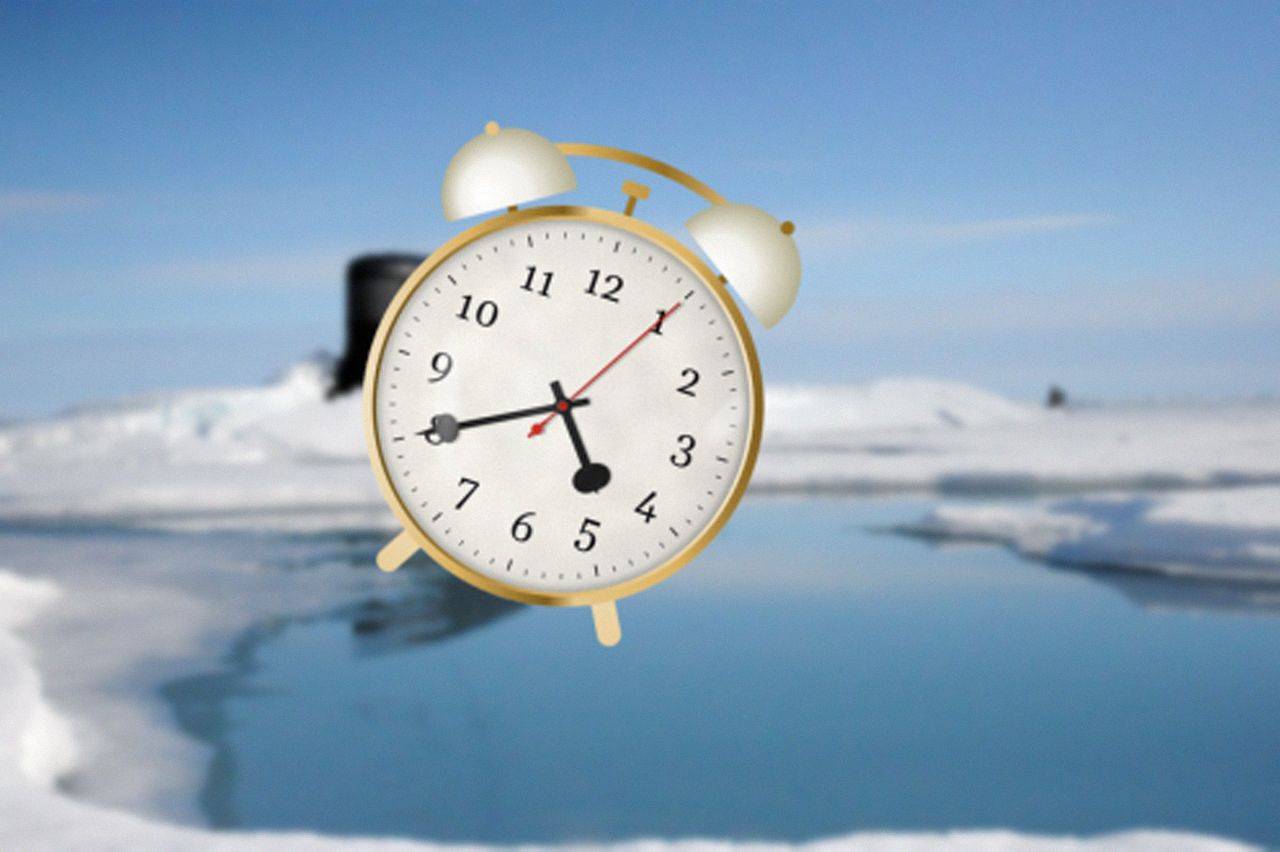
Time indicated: 4:40:05
